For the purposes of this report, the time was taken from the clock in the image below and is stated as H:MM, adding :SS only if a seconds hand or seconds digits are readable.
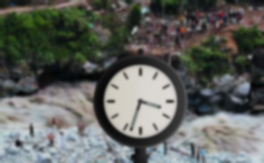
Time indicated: 3:33
